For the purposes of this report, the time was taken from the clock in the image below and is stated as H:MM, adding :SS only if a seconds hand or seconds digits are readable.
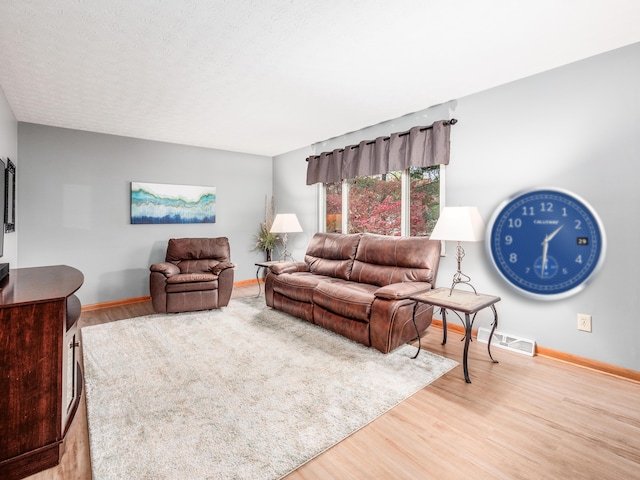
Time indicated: 1:31
